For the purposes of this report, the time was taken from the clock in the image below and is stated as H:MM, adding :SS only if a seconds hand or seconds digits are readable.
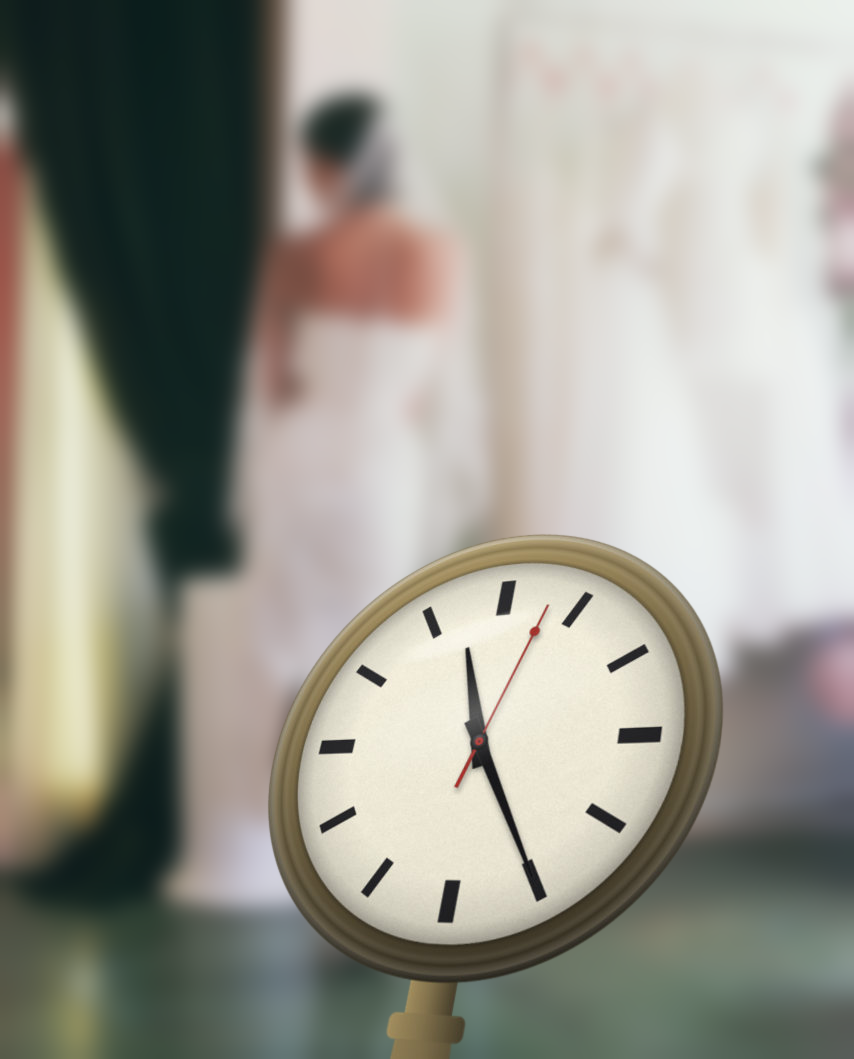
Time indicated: 11:25:03
